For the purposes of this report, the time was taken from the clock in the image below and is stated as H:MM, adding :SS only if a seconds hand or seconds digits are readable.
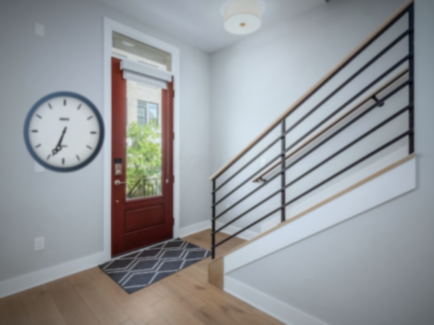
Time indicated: 6:34
